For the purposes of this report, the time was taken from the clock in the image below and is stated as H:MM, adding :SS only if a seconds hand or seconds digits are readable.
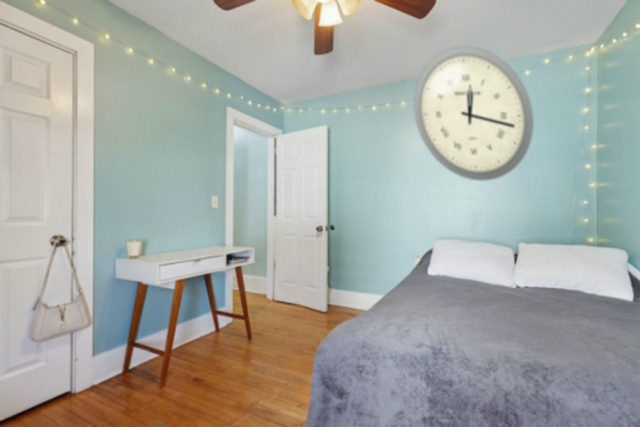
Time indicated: 12:17
